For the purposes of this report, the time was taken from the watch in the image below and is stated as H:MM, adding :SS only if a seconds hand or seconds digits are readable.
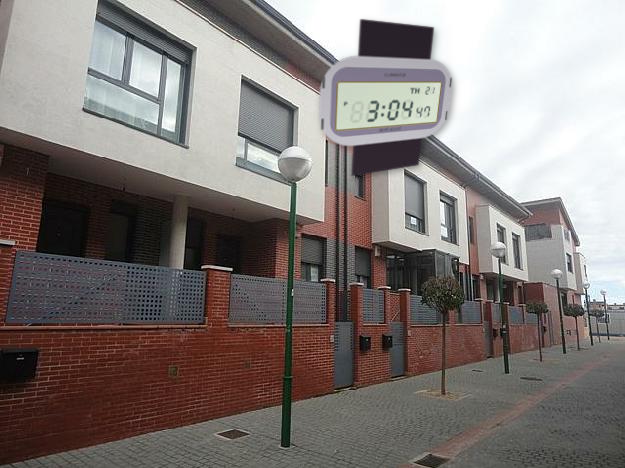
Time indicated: 3:04:47
